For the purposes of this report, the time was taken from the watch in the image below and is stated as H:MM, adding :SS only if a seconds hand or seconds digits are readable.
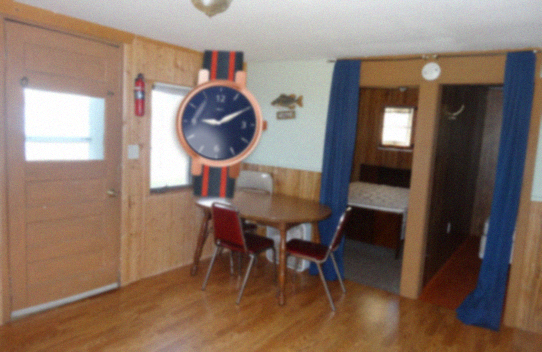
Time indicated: 9:10
